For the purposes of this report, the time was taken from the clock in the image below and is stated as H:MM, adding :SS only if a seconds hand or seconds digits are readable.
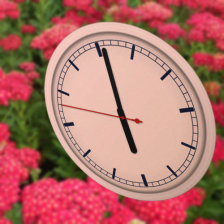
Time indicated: 6:00:48
